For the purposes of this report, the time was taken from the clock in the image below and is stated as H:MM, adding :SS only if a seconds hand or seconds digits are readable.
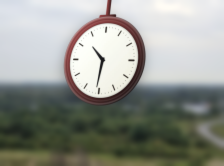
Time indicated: 10:31
